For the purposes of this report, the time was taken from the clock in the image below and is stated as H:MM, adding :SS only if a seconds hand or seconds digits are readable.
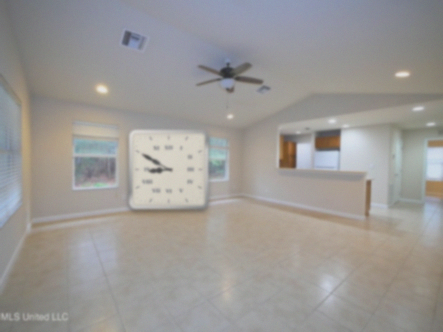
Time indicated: 8:50
